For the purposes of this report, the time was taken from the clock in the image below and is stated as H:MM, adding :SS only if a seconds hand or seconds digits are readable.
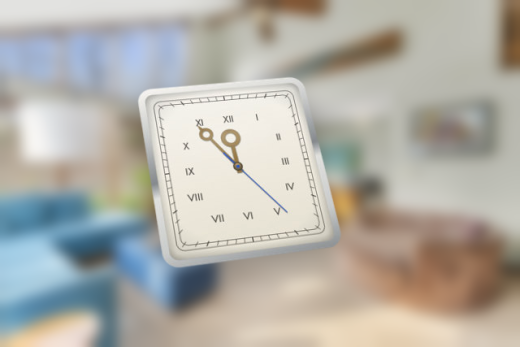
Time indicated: 11:54:24
